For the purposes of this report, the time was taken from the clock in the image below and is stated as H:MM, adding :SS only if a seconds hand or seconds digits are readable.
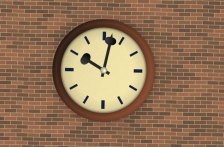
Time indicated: 10:02
